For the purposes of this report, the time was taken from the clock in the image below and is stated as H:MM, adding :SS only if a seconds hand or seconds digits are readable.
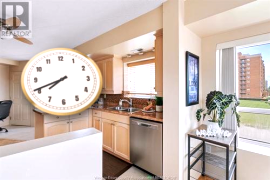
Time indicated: 7:41
